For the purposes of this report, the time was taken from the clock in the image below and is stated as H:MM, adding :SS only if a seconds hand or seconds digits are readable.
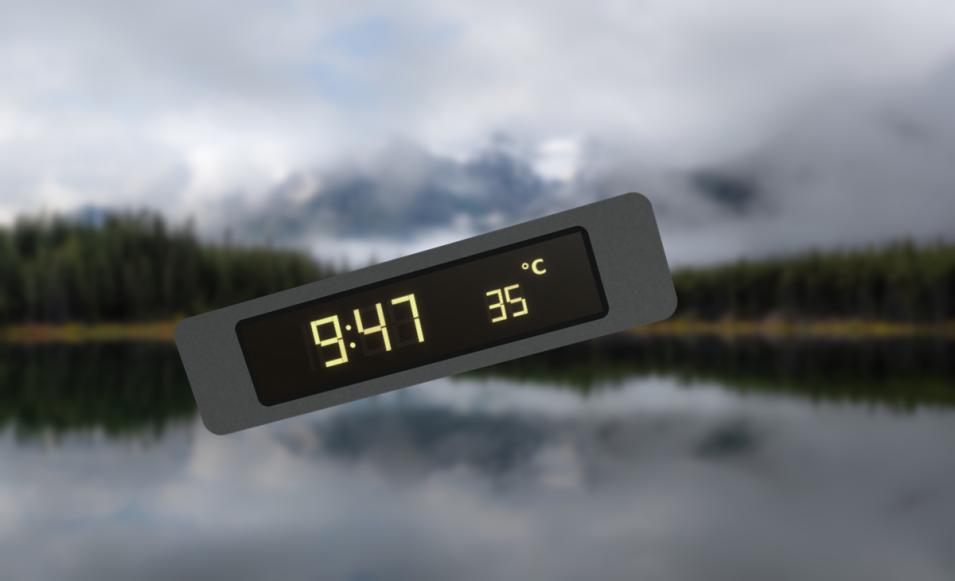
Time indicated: 9:47
